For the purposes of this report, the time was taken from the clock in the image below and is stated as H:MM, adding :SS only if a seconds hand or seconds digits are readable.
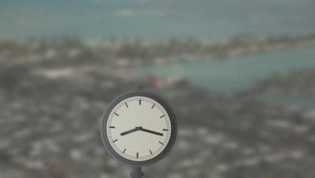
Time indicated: 8:17
